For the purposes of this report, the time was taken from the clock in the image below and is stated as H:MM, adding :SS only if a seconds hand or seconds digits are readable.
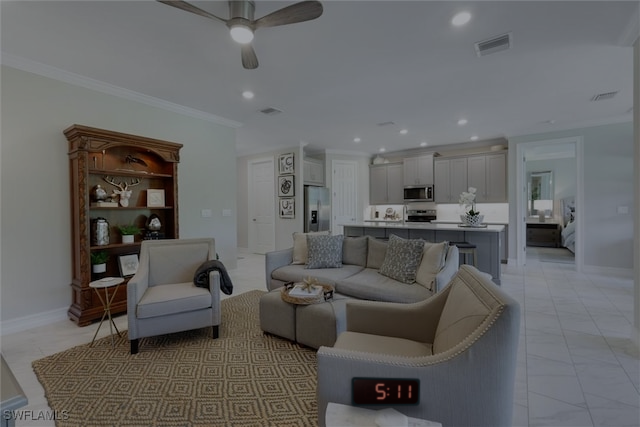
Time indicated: 5:11
